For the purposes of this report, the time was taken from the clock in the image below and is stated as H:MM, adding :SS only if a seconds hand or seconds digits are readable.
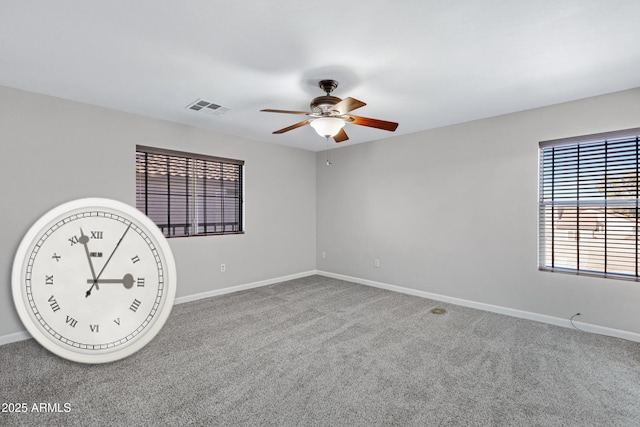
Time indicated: 2:57:05
